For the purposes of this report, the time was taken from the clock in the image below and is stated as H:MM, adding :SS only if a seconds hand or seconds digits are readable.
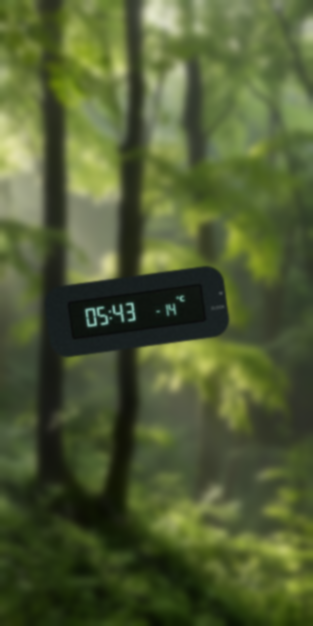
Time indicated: 5:43
